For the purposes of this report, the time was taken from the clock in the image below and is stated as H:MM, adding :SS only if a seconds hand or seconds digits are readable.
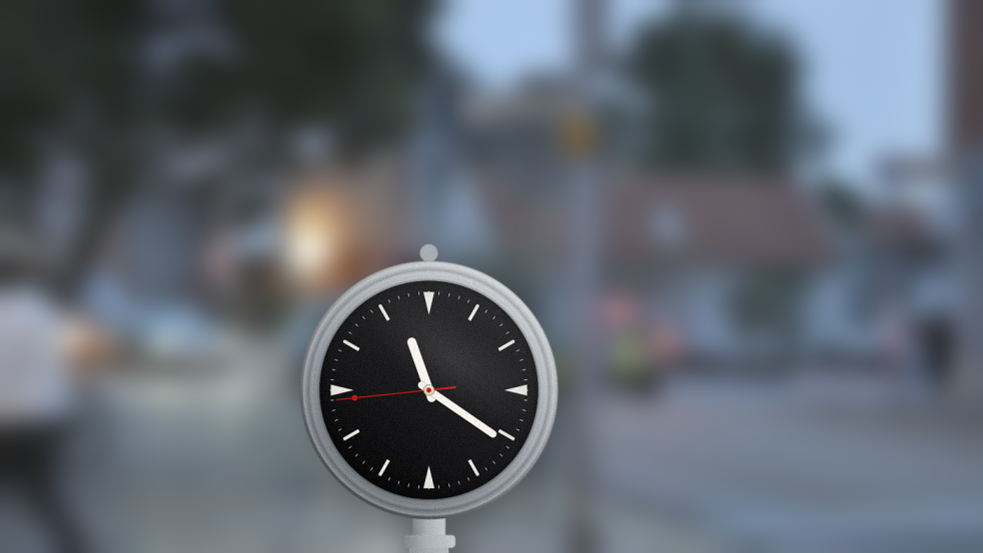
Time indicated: 11:20:44
